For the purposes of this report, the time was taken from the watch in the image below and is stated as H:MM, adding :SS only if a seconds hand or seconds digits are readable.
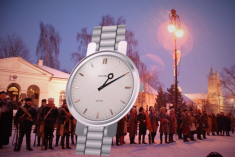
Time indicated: 1:10
